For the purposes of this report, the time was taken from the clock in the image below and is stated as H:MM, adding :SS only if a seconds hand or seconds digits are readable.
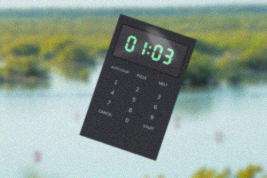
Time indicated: 1:03
